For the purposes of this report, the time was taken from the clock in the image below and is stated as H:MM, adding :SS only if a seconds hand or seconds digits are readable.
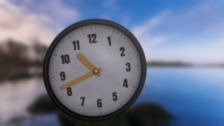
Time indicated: 10:42
